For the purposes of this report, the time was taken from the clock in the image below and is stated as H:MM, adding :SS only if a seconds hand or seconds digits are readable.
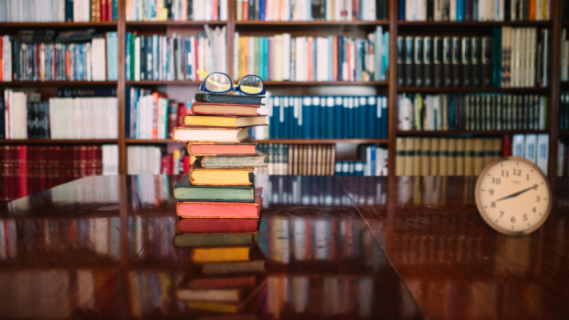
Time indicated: 8:10
